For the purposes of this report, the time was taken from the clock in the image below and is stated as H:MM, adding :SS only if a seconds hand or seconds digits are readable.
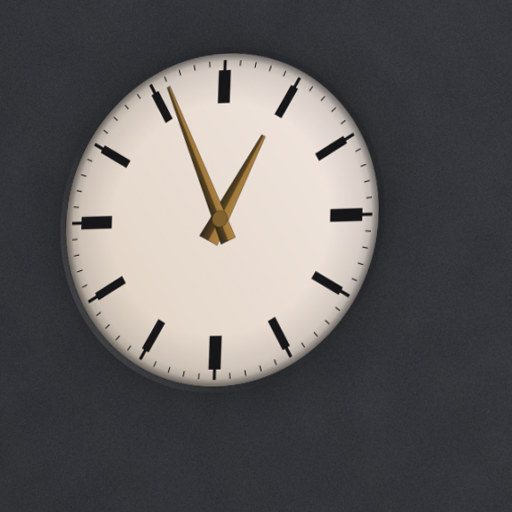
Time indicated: 12:56
